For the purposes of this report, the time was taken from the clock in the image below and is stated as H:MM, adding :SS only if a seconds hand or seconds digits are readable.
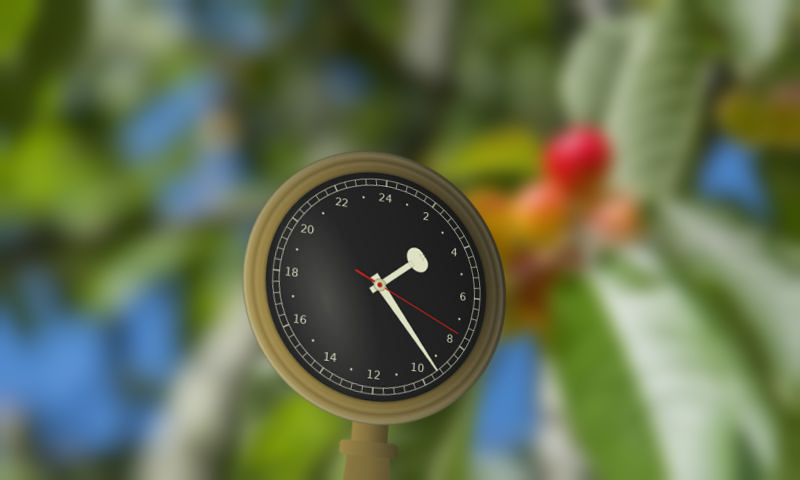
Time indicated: 3:23:19
